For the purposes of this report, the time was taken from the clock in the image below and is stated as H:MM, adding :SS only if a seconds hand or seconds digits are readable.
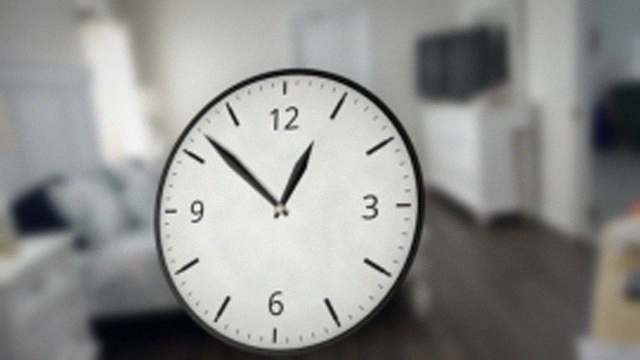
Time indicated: 12:52
